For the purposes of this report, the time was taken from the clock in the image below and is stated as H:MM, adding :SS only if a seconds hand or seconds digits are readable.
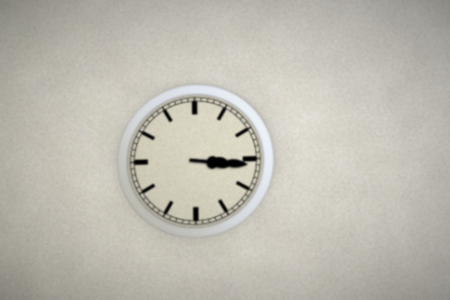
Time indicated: 3:16
